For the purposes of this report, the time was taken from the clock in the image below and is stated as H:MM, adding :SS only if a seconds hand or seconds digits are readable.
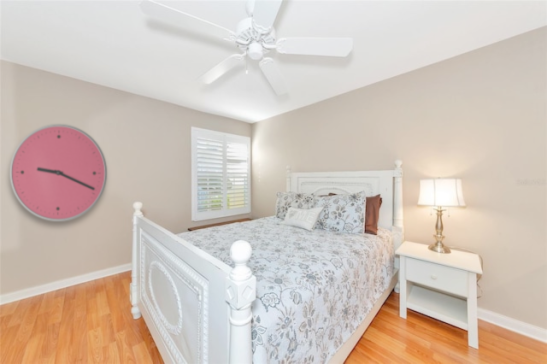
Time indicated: 9:19
